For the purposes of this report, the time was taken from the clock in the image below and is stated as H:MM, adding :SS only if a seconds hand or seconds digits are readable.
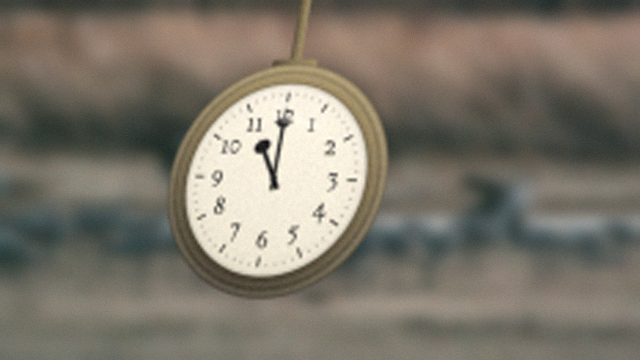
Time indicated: 11:00
